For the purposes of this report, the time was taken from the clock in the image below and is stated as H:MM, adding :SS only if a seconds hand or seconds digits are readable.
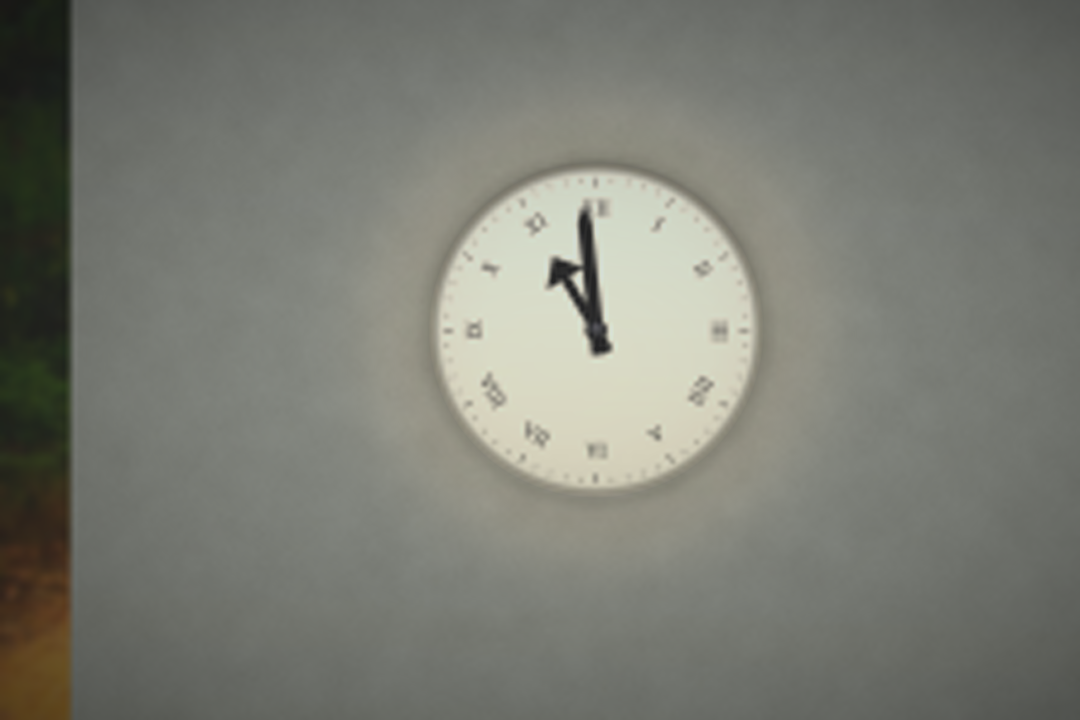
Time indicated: 10:59
